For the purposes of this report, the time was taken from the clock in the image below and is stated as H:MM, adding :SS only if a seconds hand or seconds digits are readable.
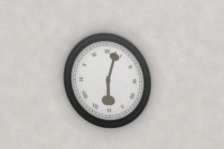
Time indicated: 6:03
